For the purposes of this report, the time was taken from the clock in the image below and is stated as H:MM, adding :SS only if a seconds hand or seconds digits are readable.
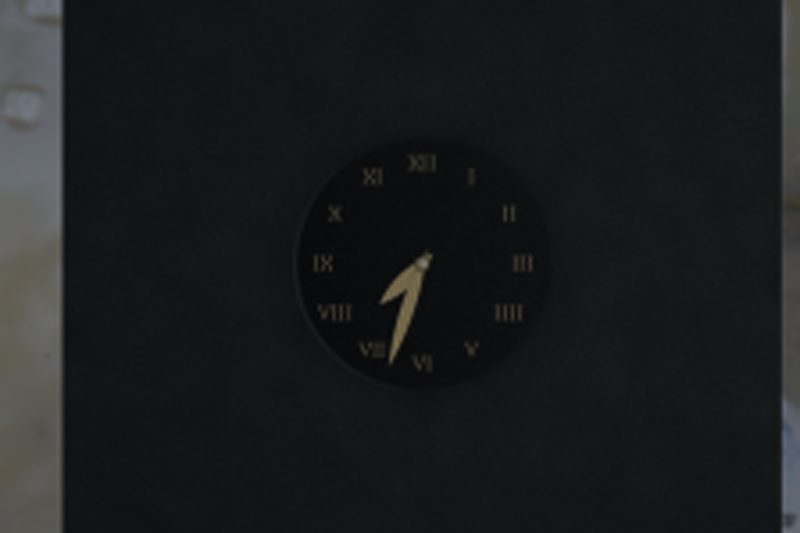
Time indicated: 7:33
